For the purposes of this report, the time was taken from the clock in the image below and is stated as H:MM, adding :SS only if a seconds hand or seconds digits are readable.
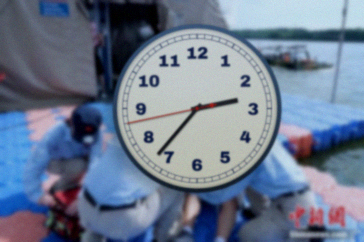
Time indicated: 2:36:43
